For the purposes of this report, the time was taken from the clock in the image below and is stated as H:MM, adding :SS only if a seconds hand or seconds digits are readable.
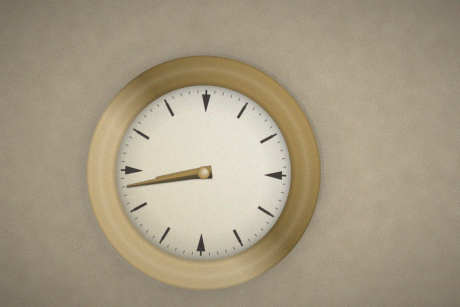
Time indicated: 8:43
